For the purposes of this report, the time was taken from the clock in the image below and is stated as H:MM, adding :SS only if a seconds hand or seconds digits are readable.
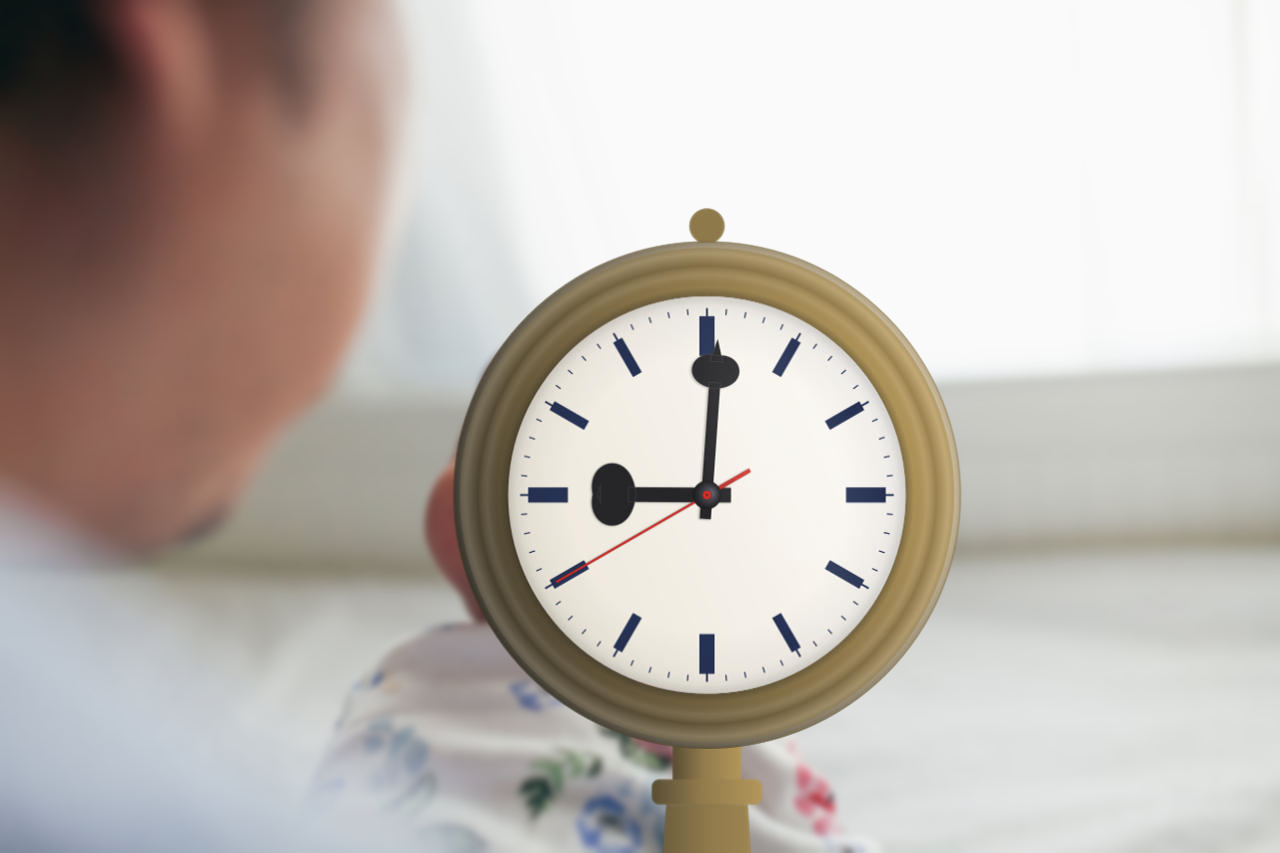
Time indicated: 9:00:40
